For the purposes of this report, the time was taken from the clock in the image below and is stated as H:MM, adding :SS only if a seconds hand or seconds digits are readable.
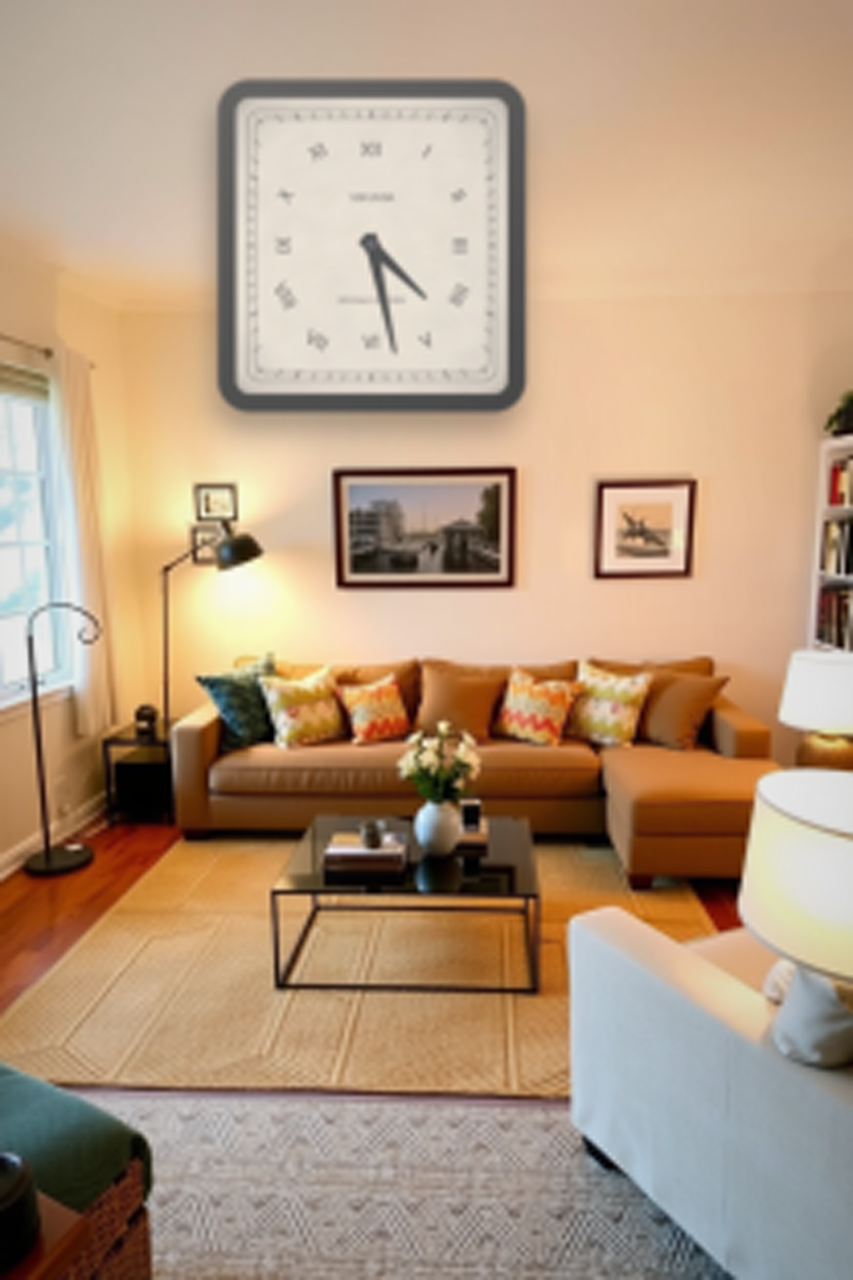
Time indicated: 4:28
